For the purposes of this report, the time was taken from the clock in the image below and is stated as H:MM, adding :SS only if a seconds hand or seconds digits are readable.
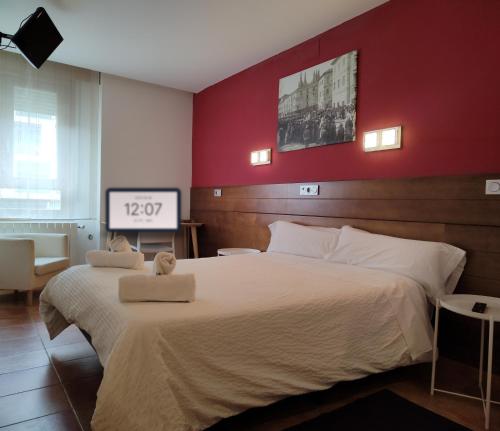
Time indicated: 12:07
